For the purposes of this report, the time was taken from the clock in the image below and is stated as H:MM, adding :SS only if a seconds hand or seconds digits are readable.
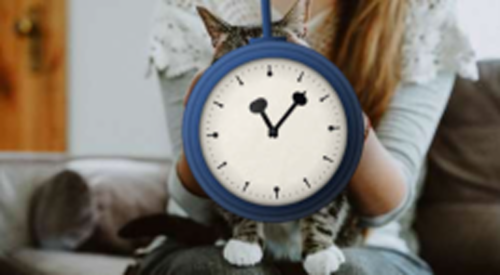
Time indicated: 11:07
